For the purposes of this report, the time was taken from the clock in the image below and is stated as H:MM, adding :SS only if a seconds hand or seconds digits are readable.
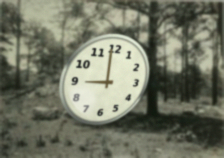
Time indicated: 8:59
